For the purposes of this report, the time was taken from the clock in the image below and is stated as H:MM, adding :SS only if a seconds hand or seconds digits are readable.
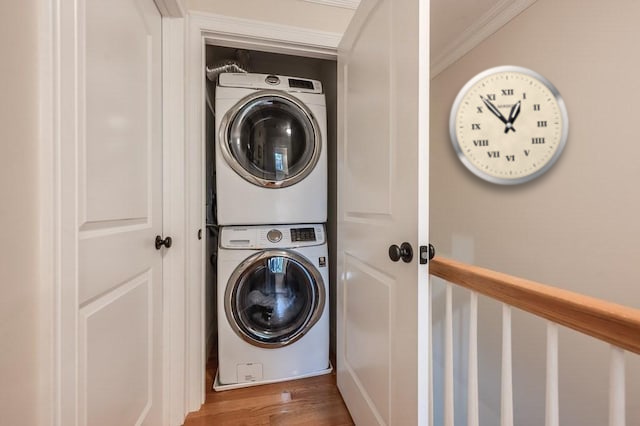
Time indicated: 12:53
